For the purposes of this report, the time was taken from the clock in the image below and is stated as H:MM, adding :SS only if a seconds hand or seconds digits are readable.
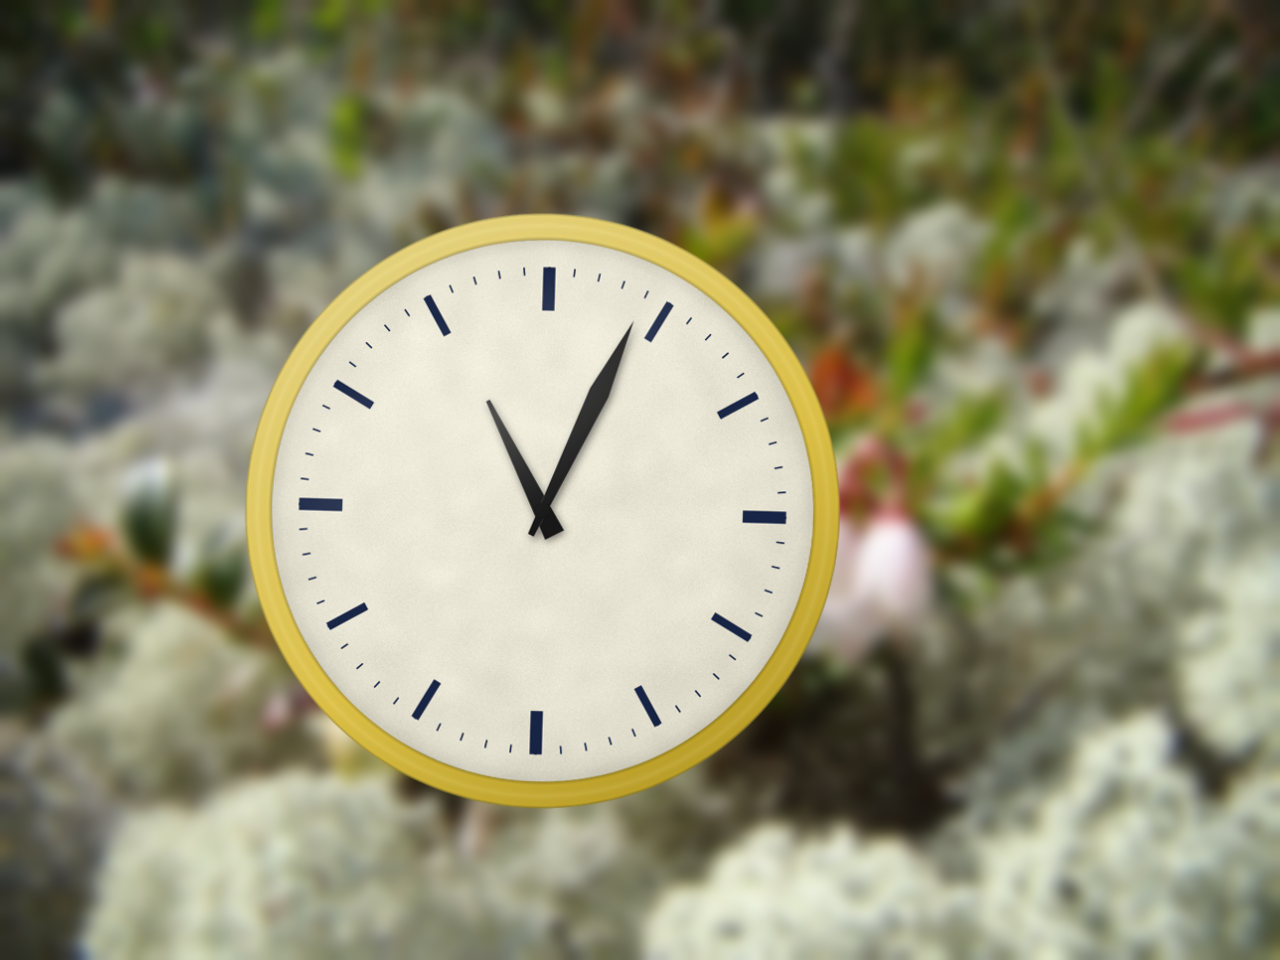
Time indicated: 11:04
